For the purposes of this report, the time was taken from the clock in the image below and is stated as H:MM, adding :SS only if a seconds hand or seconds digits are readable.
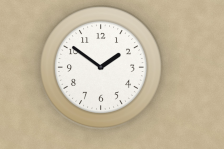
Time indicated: 1:51
